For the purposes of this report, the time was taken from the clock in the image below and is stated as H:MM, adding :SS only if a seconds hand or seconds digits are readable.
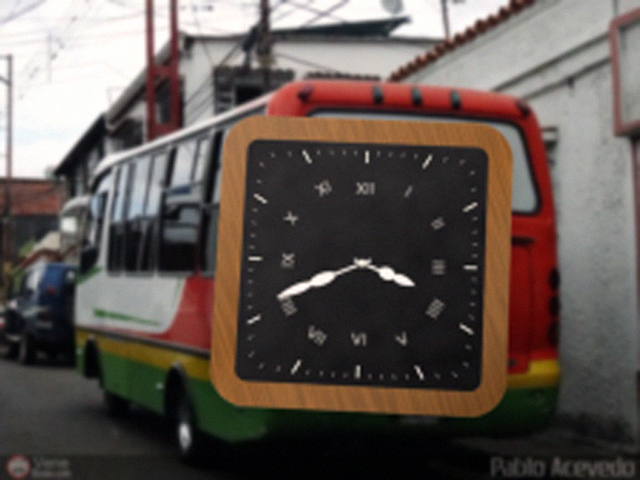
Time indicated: 3:41
